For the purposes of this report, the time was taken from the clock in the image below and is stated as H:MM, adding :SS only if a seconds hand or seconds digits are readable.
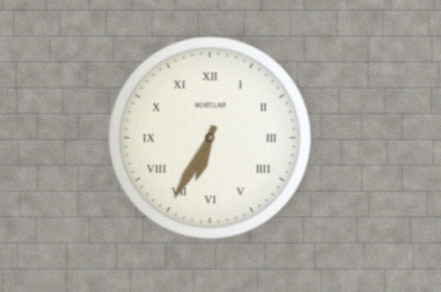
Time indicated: 6:35
